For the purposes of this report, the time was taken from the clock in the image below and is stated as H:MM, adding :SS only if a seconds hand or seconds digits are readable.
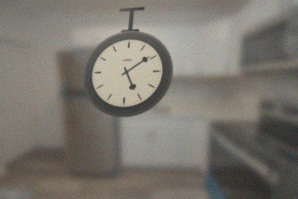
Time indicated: 5:09
